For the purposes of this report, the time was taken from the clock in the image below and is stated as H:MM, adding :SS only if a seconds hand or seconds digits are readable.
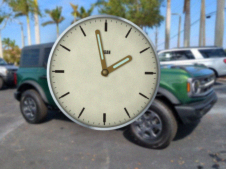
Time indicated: 1:58
